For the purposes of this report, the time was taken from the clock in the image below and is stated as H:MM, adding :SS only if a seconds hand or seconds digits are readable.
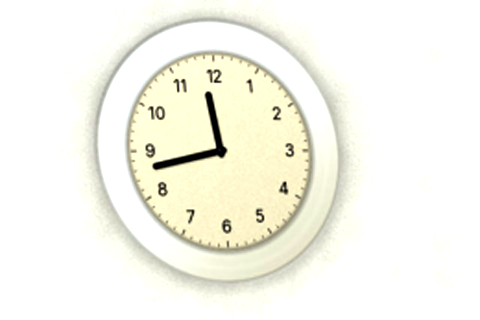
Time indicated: 11:43
